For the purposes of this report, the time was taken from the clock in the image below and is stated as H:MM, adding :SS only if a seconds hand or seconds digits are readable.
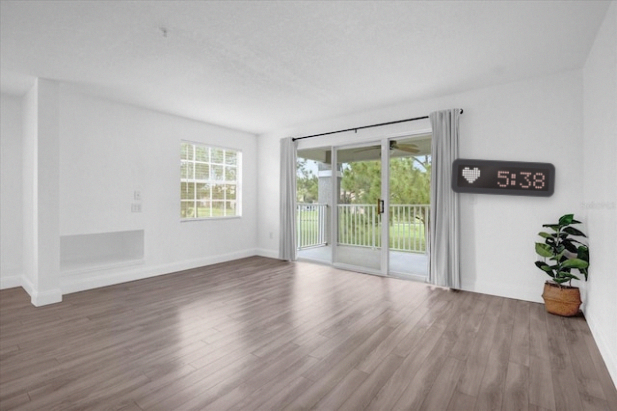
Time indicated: 5:38
